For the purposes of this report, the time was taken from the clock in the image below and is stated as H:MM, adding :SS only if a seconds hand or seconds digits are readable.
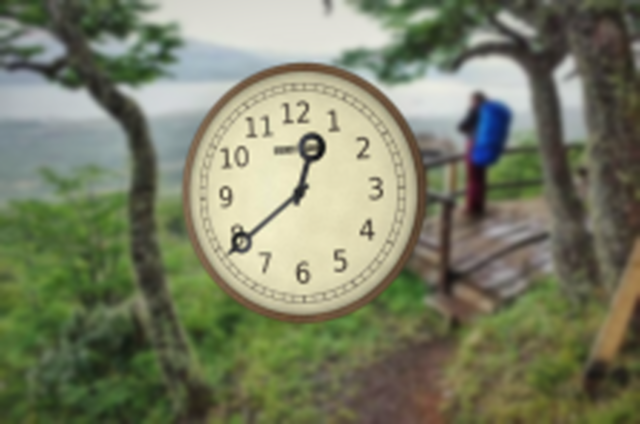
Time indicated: 12:39
